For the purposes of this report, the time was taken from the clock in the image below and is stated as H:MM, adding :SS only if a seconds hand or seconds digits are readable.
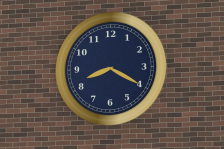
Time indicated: 8:20
